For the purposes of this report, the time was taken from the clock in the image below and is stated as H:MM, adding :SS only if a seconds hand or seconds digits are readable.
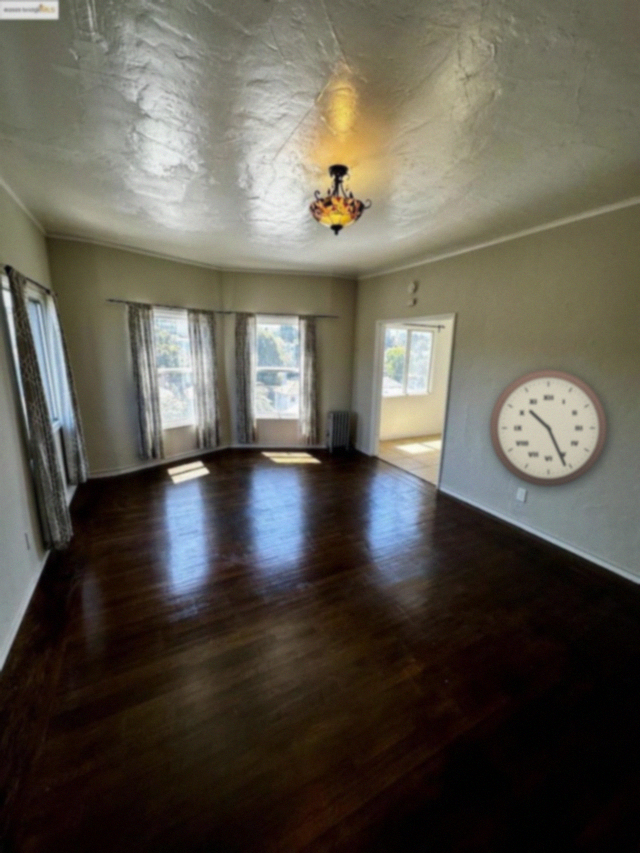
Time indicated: 10:26
